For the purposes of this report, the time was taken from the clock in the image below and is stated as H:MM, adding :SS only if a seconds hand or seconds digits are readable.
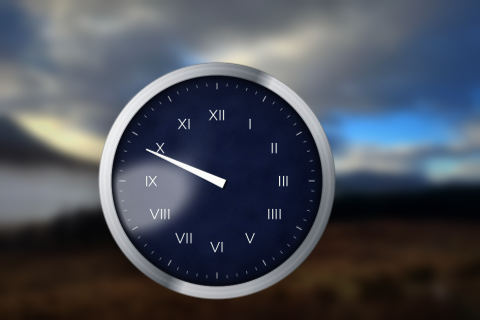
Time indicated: 9:49
